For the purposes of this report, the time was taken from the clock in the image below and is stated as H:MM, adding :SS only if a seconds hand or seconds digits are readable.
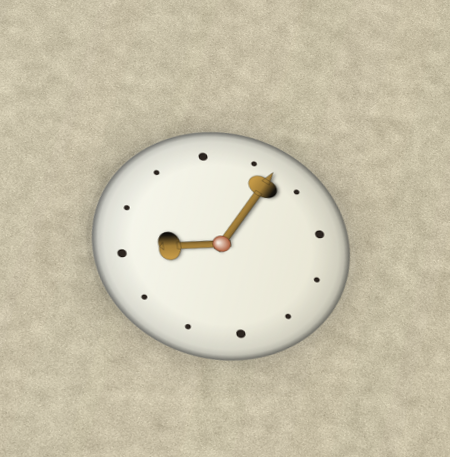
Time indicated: 9:07
